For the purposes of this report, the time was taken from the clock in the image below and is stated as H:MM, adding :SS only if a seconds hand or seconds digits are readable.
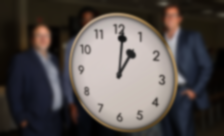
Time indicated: 1:01
